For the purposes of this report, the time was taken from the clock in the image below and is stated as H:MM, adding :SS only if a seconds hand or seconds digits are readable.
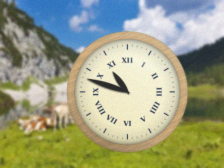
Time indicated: 10:48
